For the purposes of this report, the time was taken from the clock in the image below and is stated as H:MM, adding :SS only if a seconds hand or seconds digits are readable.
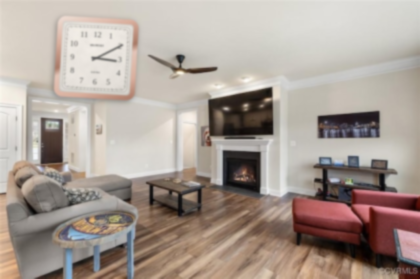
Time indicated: 3:10
